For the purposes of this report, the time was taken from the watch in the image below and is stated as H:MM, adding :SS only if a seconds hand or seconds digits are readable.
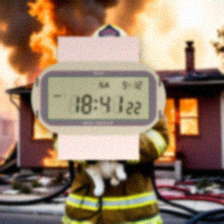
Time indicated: 18:41:22
